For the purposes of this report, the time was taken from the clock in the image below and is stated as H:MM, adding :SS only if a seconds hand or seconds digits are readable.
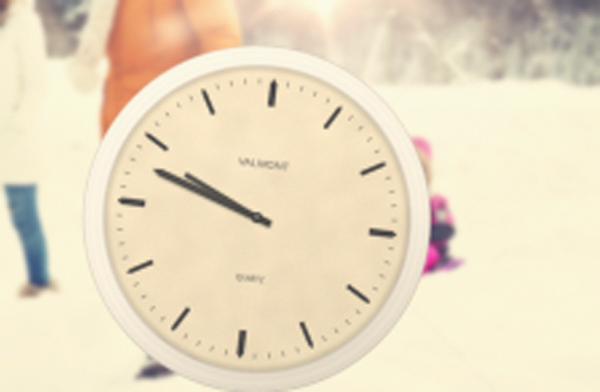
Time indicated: 9:48
